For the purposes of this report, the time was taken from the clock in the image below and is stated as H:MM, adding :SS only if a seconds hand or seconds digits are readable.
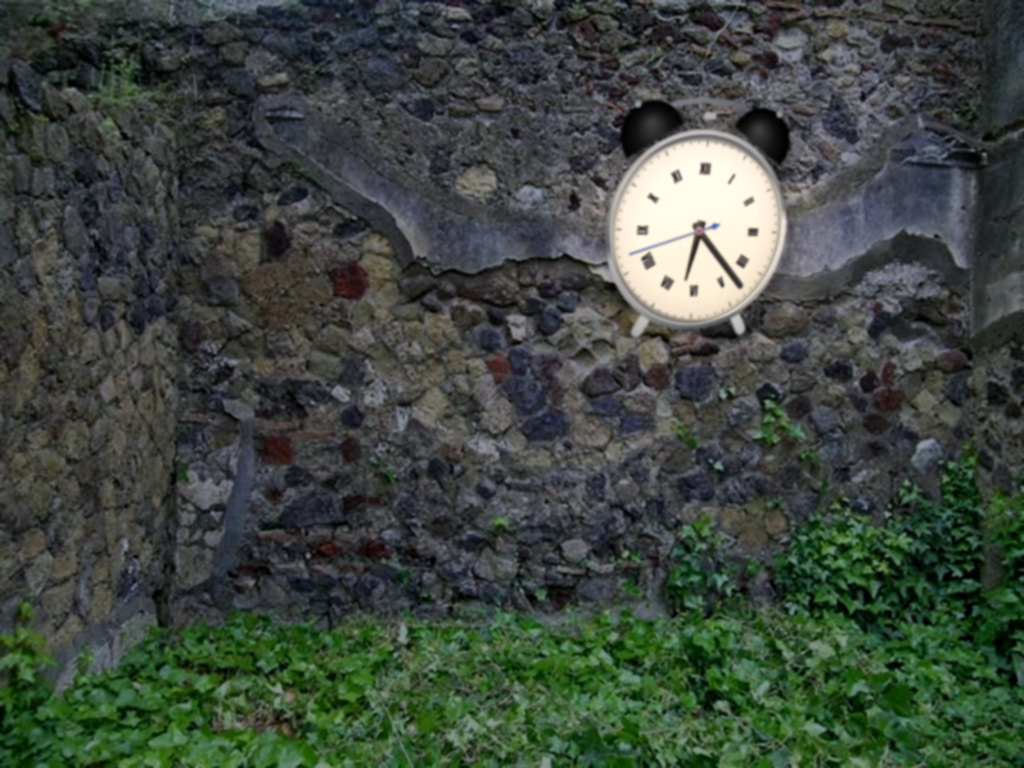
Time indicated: 6:22:42
